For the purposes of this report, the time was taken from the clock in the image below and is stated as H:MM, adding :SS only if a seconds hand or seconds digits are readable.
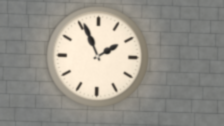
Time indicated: 1:56
